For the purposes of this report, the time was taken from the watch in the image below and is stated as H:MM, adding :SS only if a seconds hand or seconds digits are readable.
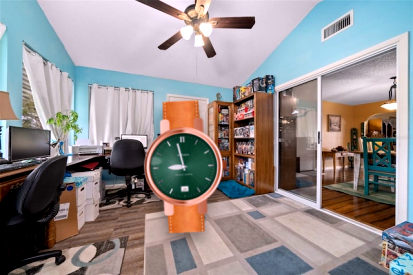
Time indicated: 8:58
